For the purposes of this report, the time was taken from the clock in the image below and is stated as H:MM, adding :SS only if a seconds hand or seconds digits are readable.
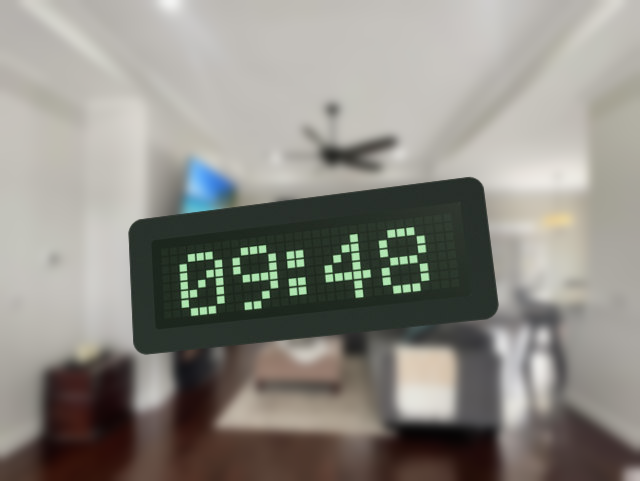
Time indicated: 9:48
